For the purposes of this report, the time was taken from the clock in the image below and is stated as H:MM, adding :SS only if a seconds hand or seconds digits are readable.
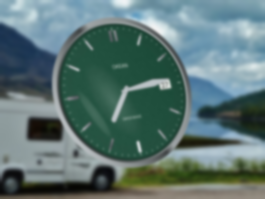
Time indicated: 7:14
